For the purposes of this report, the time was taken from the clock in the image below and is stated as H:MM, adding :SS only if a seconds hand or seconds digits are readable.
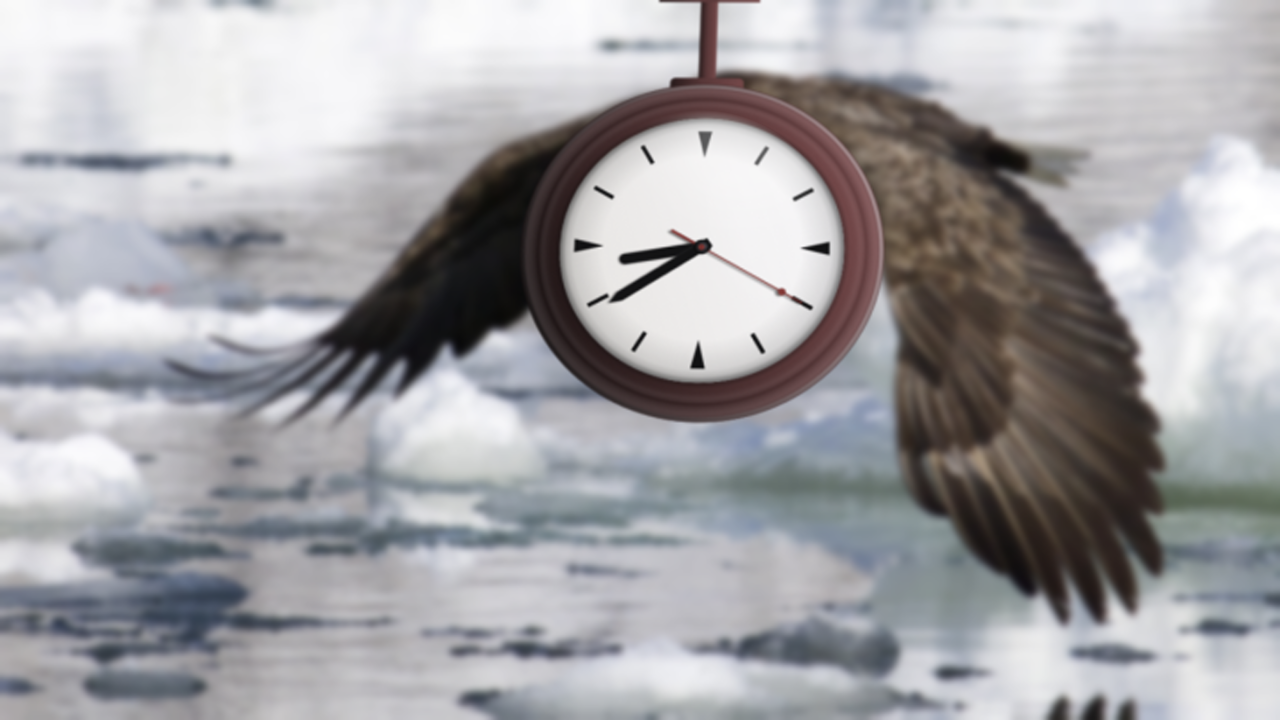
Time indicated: 8:39:20
